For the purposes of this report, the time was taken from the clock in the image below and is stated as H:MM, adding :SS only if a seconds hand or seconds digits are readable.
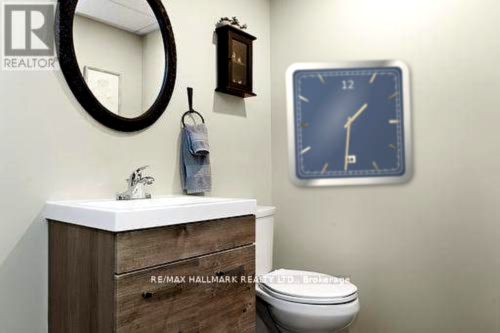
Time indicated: 1:31
